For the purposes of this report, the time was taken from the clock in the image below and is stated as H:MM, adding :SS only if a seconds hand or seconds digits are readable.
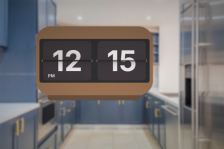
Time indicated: 12:15
